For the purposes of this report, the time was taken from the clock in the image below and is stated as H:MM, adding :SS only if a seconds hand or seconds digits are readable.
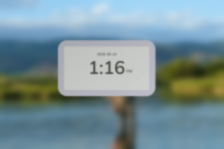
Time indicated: 1:16
